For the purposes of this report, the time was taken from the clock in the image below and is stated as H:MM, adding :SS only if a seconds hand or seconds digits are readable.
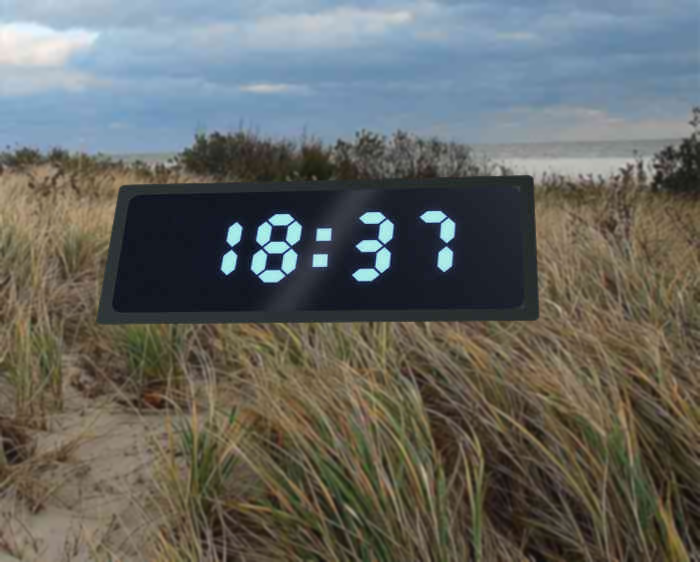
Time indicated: 18:37
